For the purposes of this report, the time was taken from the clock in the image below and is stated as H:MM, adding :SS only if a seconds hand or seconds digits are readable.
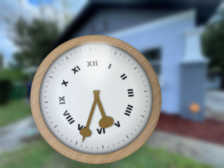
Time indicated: 5:34
